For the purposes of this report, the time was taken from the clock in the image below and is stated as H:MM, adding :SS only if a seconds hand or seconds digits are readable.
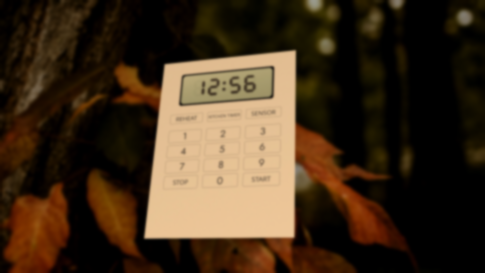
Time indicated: 12:56
